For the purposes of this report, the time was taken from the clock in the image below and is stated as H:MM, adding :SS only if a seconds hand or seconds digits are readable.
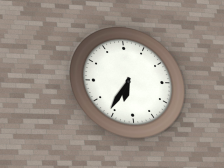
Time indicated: 6:36
